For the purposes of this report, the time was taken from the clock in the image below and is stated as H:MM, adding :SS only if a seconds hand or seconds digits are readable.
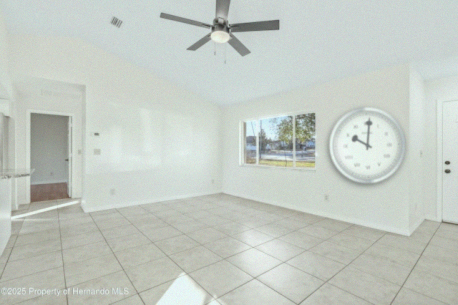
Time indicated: 10:01
